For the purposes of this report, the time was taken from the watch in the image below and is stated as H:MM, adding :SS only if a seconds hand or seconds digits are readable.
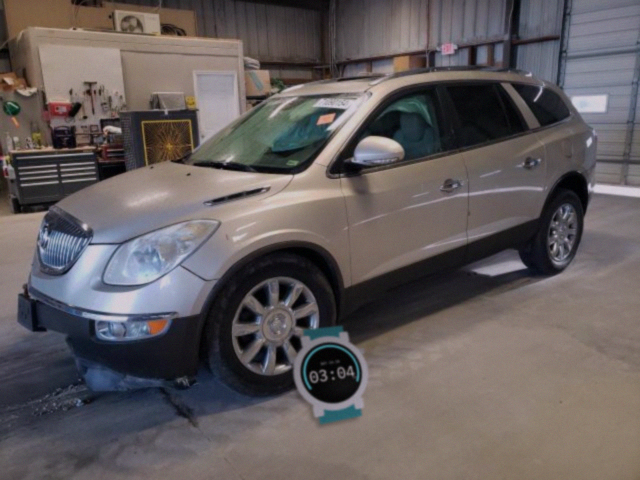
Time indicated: 3:04
